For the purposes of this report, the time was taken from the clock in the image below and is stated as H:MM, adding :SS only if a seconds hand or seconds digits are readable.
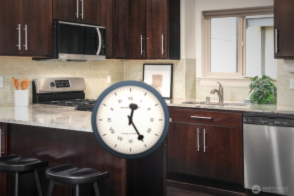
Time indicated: 12:25
